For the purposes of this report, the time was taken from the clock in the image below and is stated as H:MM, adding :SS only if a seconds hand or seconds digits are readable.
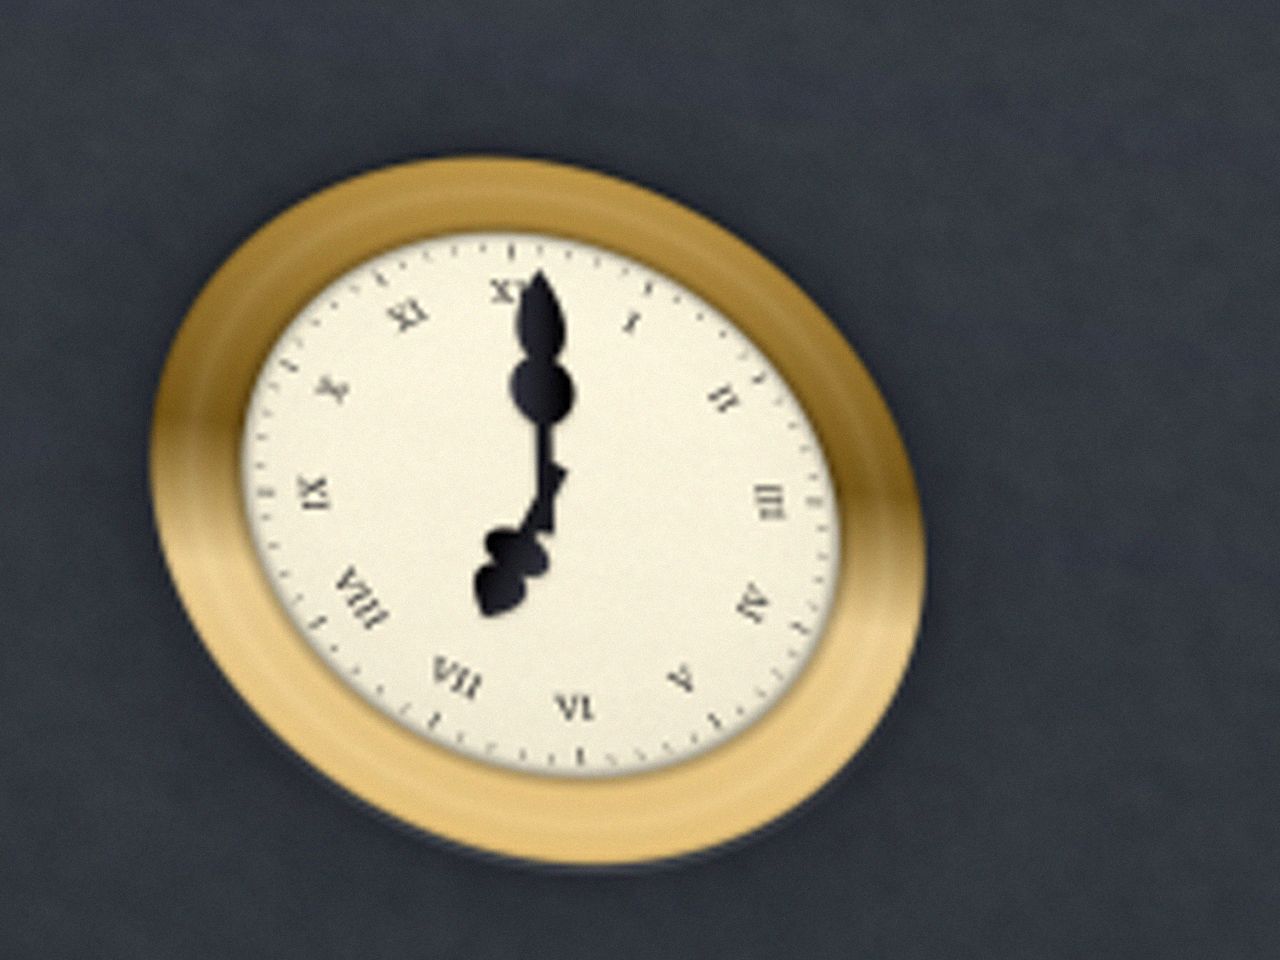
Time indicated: 7:01
